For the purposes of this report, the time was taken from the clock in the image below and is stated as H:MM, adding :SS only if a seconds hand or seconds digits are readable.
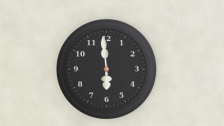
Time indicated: 5:59
